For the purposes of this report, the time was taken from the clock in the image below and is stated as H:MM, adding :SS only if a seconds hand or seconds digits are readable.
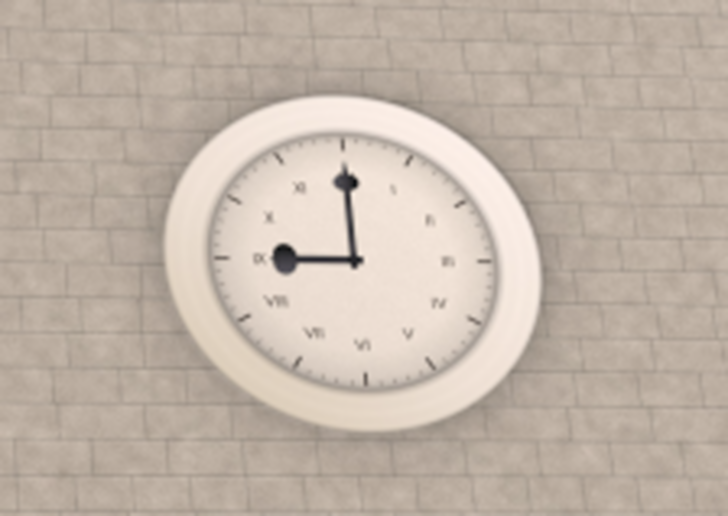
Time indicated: 9:00
